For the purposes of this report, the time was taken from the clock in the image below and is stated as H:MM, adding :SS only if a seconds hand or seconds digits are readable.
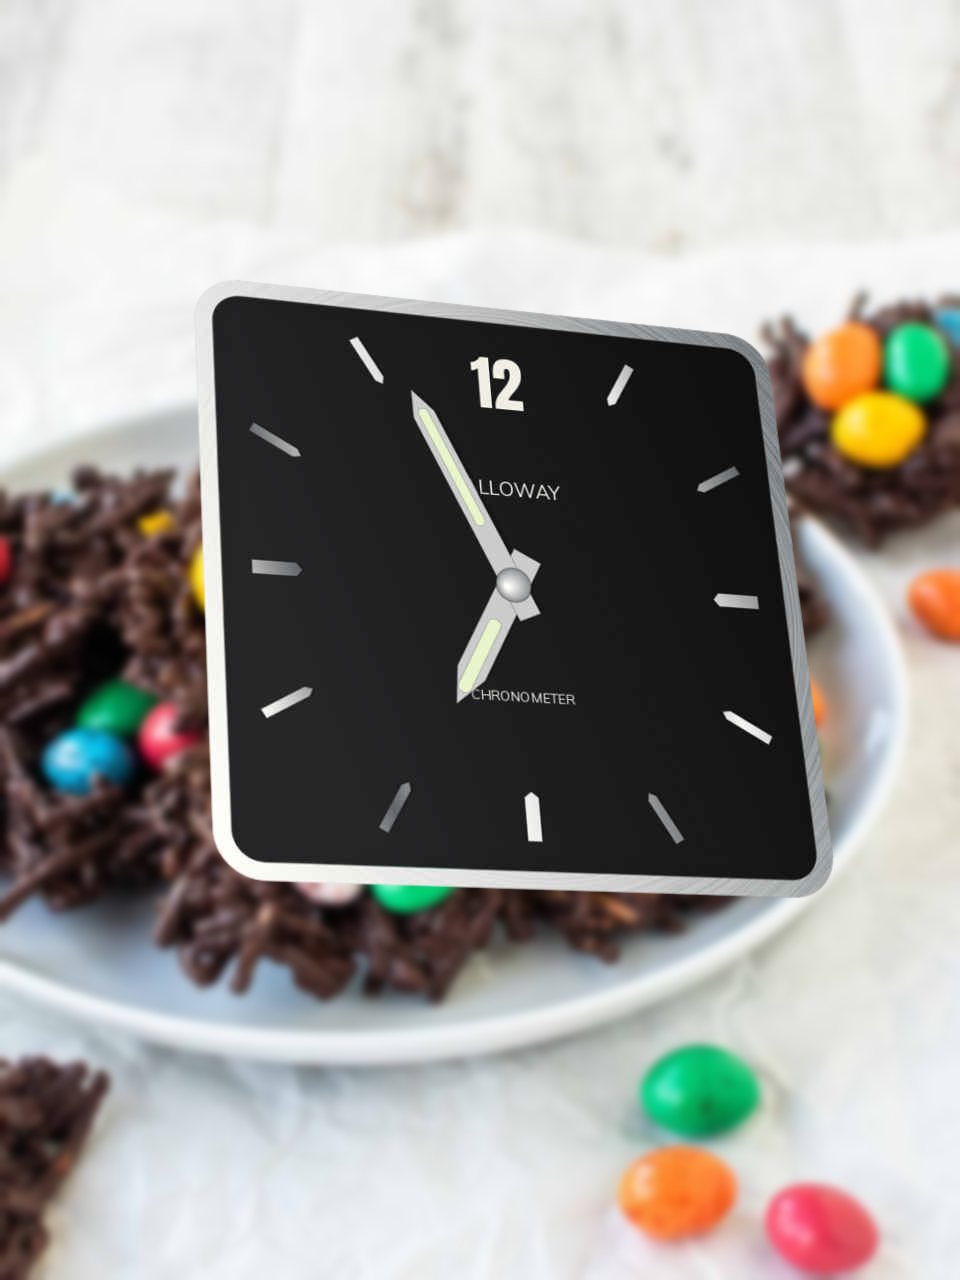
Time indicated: 6:56
